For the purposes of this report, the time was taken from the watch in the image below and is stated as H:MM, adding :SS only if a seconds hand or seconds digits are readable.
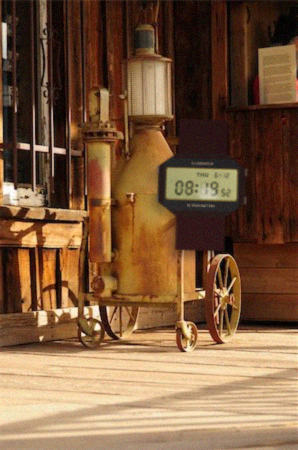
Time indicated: 8:19
